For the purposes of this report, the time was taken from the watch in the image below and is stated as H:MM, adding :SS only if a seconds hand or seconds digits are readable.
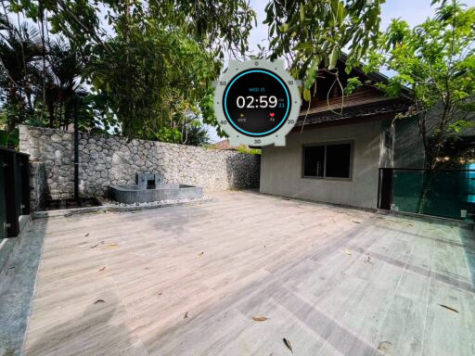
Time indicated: 2:59
